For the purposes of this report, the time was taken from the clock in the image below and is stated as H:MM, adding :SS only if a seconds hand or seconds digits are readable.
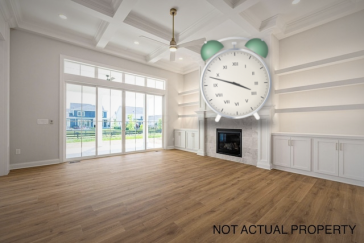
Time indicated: 3:48
